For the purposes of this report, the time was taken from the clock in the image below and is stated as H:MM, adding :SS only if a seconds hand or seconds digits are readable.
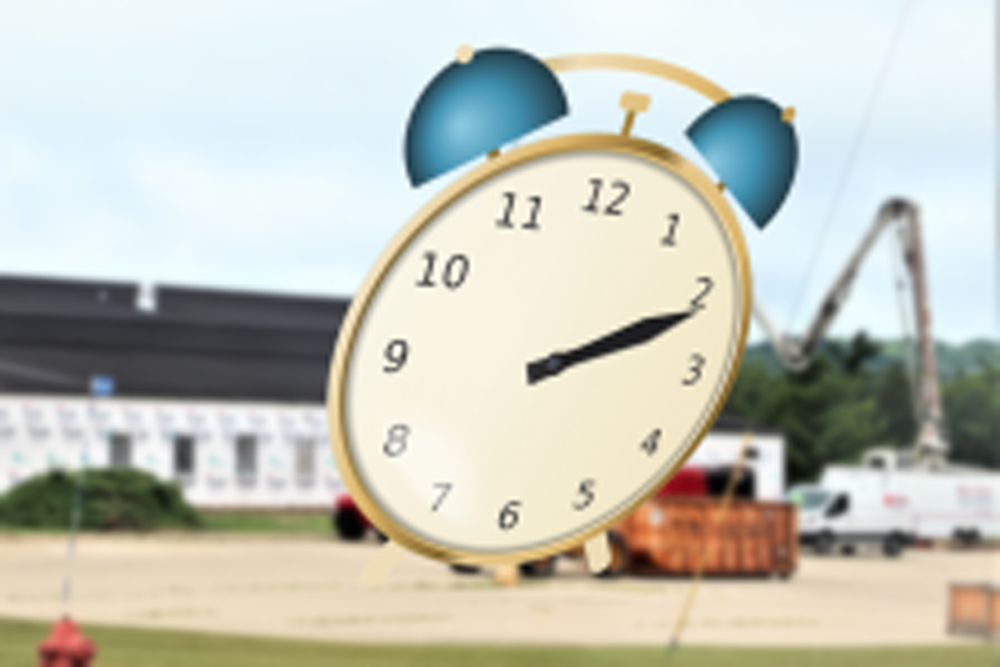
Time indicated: 2:11
